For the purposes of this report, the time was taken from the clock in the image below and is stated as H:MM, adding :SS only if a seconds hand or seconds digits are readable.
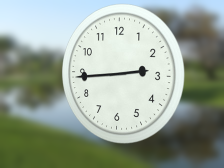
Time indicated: 2:44
